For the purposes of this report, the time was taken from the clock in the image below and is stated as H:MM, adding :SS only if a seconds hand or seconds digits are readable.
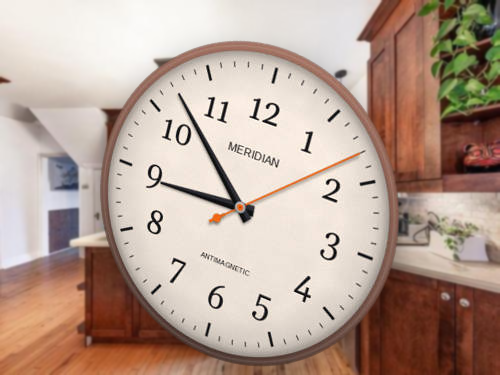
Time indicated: 8:52:08
